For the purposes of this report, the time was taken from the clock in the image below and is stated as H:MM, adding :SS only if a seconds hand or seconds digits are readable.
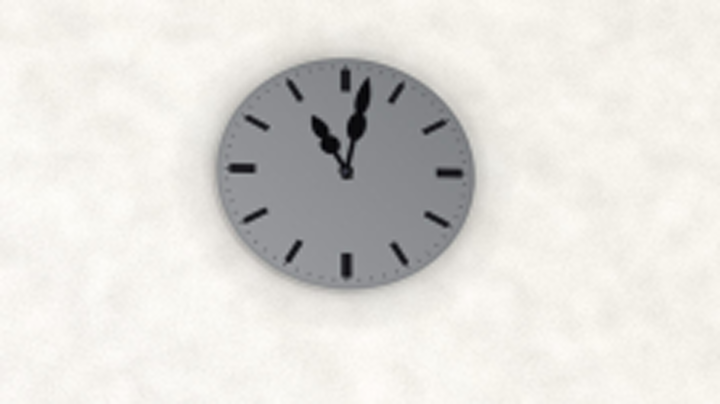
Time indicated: 11:02
